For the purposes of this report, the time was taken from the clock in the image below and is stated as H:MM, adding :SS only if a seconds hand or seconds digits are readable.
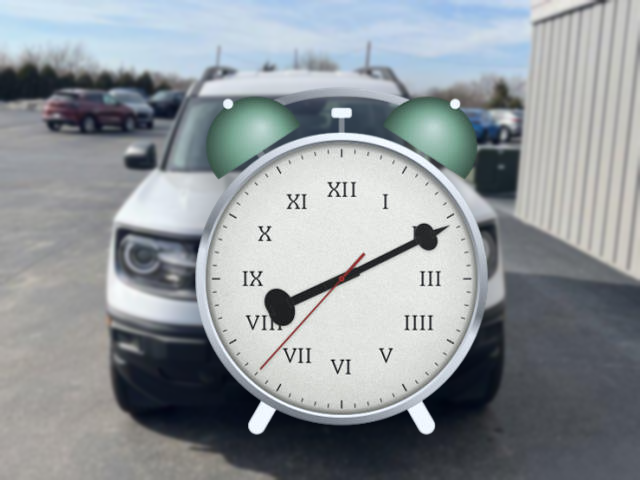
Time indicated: 8:10:37
